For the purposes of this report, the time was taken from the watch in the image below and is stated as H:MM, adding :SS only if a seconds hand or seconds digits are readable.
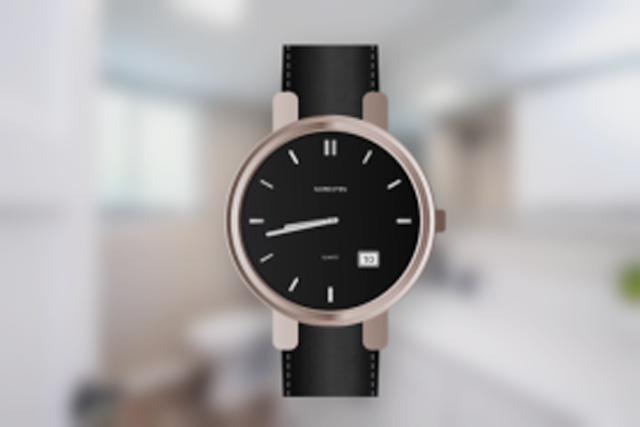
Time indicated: 8:43
